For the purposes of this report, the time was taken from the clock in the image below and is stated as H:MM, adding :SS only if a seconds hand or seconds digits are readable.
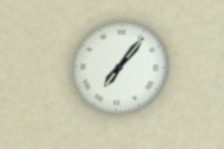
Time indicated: 7:06
